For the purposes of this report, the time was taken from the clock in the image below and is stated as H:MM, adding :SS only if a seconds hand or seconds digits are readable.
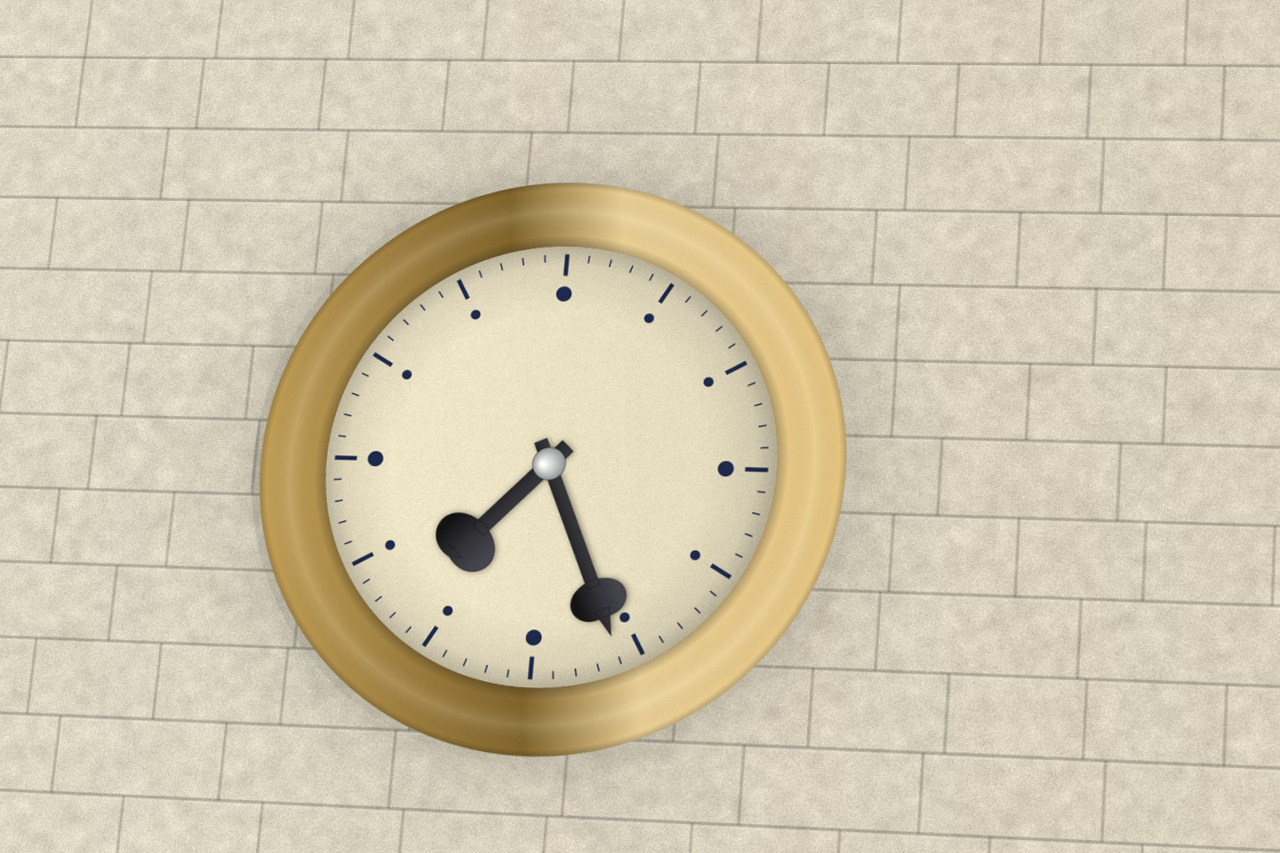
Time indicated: 7:26
